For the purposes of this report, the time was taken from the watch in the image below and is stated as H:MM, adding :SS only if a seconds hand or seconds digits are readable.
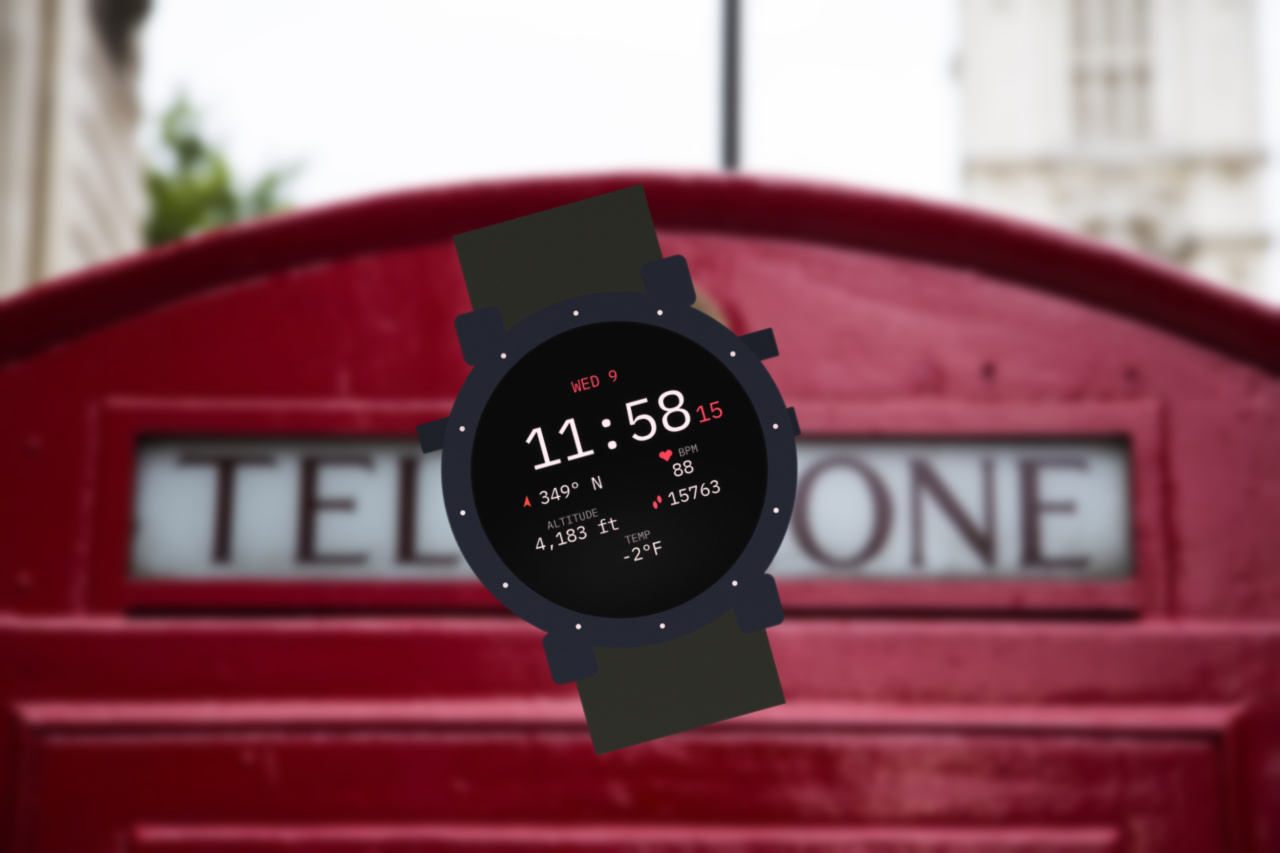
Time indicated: 11:58:15
